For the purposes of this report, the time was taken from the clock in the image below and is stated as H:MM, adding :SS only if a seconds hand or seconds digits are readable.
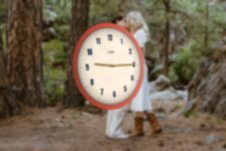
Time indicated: 9:15
